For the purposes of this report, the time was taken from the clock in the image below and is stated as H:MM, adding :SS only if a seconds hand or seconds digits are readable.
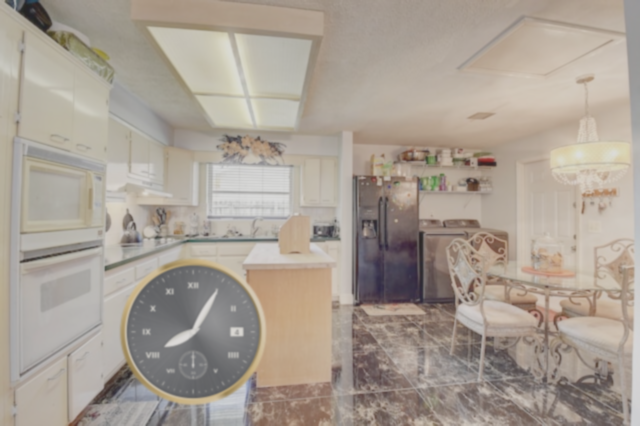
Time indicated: 8:05
